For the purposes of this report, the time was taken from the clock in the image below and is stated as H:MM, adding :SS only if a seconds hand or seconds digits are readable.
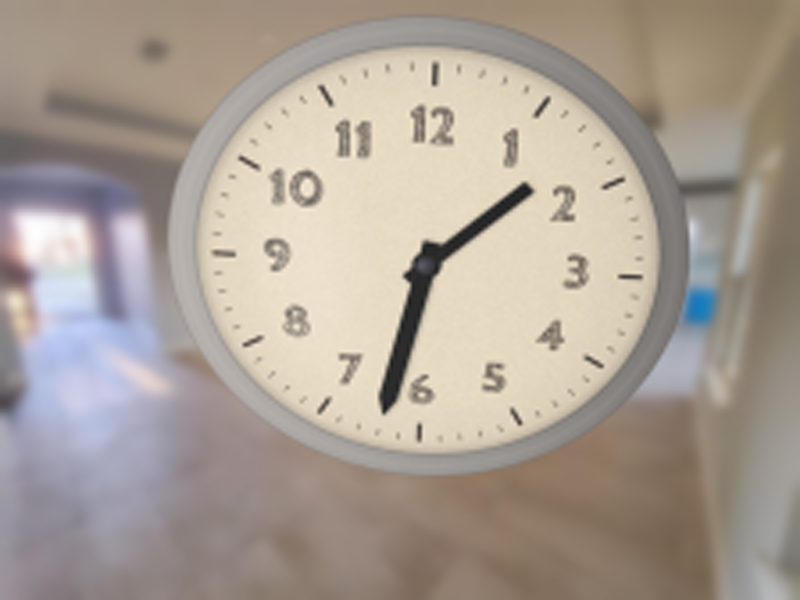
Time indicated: 1:32
